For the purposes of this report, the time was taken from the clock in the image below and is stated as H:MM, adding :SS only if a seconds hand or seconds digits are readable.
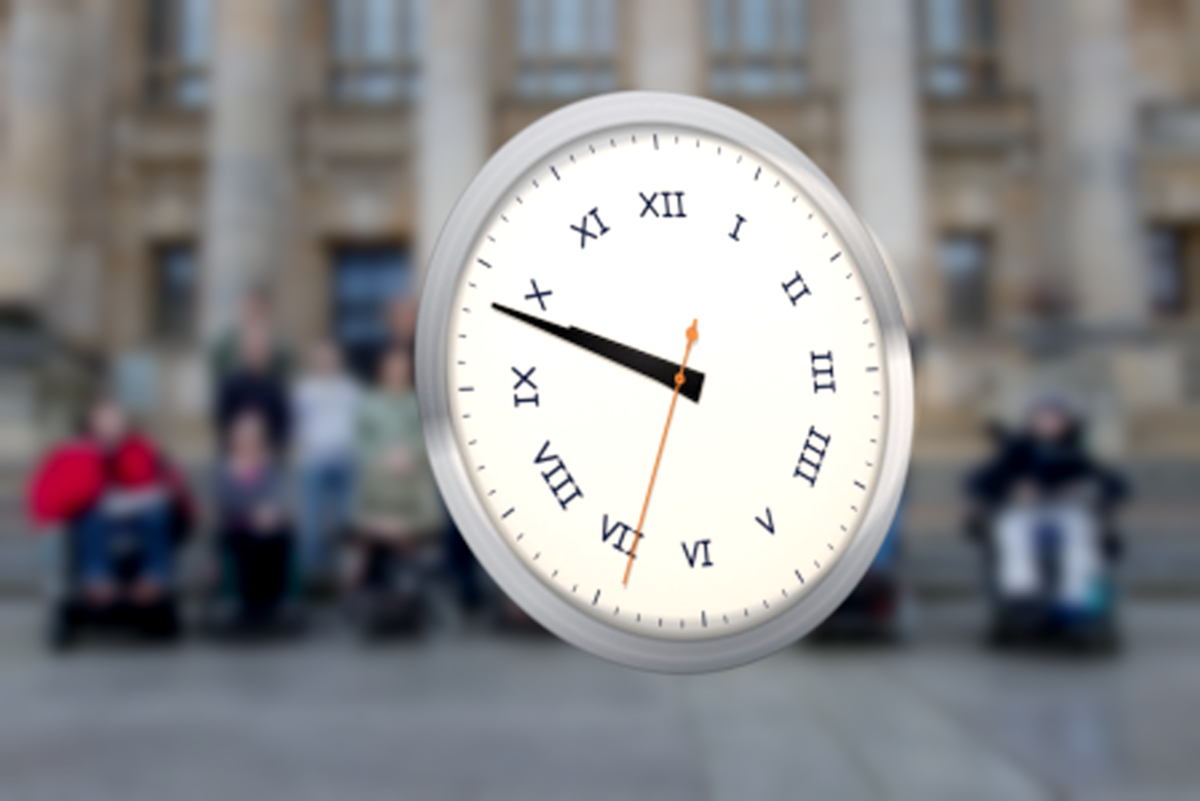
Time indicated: 9:48:34
